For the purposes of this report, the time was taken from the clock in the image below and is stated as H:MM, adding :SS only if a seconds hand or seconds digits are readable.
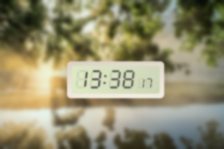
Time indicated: 13:38:17
